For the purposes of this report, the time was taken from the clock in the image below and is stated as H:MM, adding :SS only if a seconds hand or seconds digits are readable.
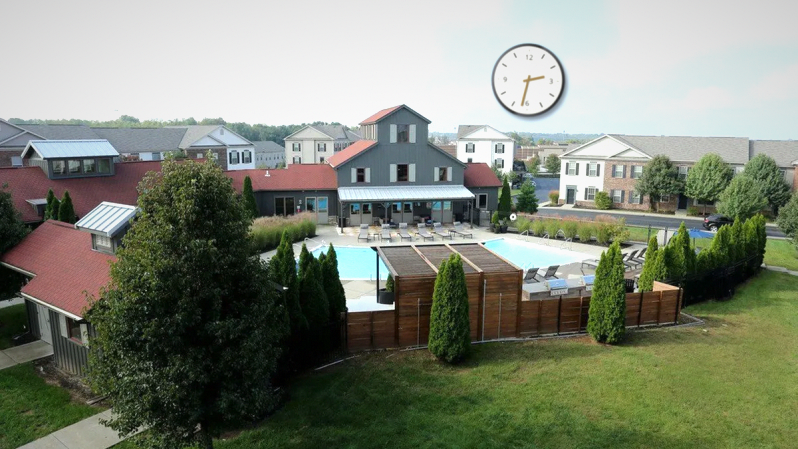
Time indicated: 2:32
